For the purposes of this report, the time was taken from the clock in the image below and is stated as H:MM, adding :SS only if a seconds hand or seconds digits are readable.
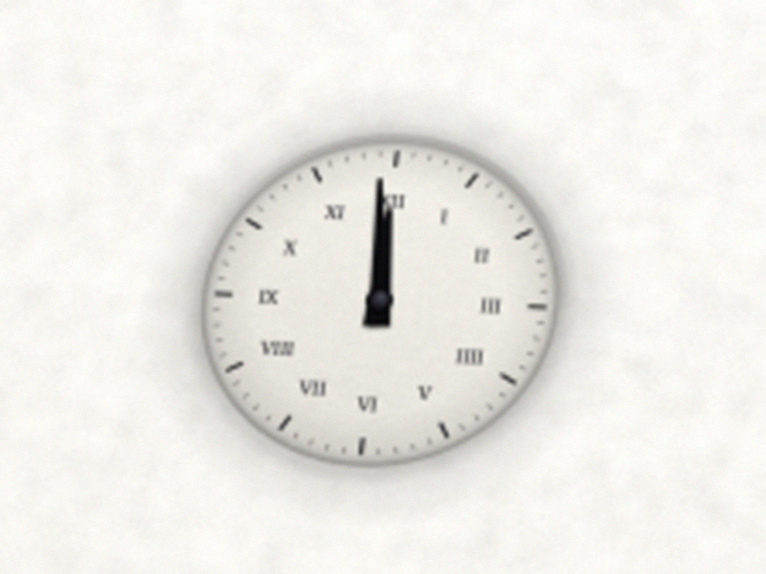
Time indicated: 11:59
